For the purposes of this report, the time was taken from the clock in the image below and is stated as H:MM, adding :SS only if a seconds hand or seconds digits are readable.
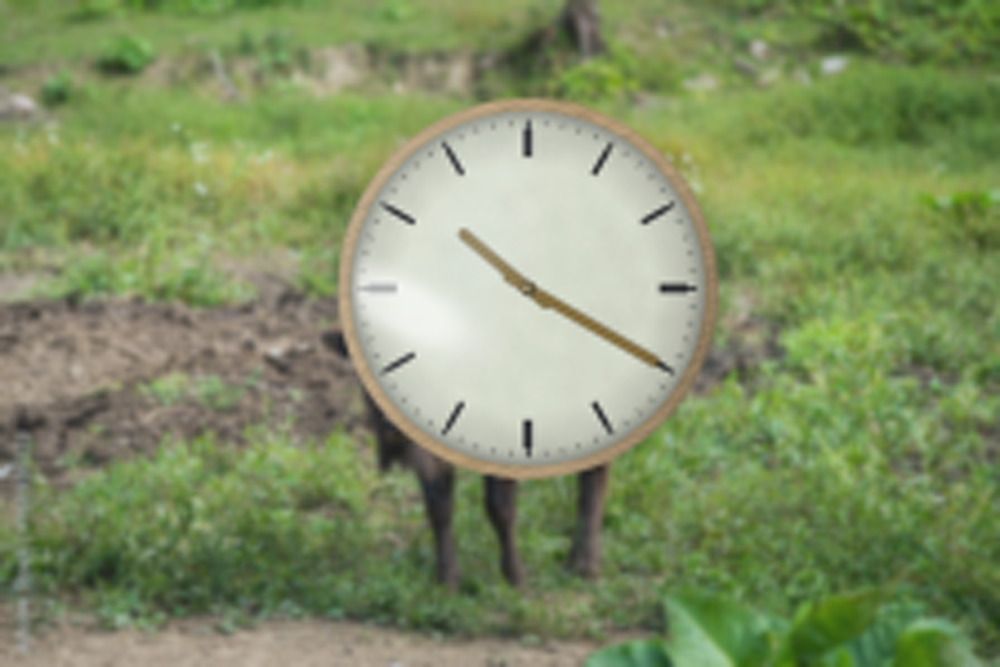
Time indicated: 10:20
